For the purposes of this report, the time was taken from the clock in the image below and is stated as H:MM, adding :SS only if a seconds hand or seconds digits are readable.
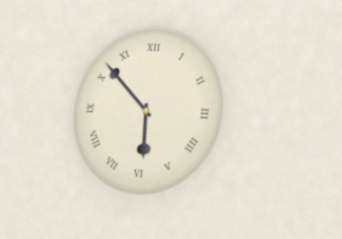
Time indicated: 5:52
